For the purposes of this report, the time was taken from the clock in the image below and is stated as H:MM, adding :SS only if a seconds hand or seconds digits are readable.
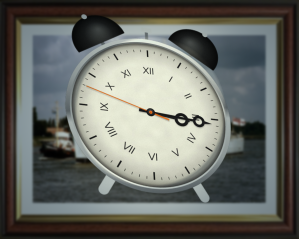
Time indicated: 3:15:48
